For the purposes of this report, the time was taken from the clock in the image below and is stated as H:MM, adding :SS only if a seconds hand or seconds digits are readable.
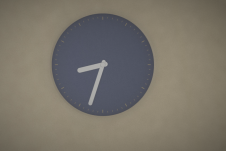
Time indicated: 8:33
